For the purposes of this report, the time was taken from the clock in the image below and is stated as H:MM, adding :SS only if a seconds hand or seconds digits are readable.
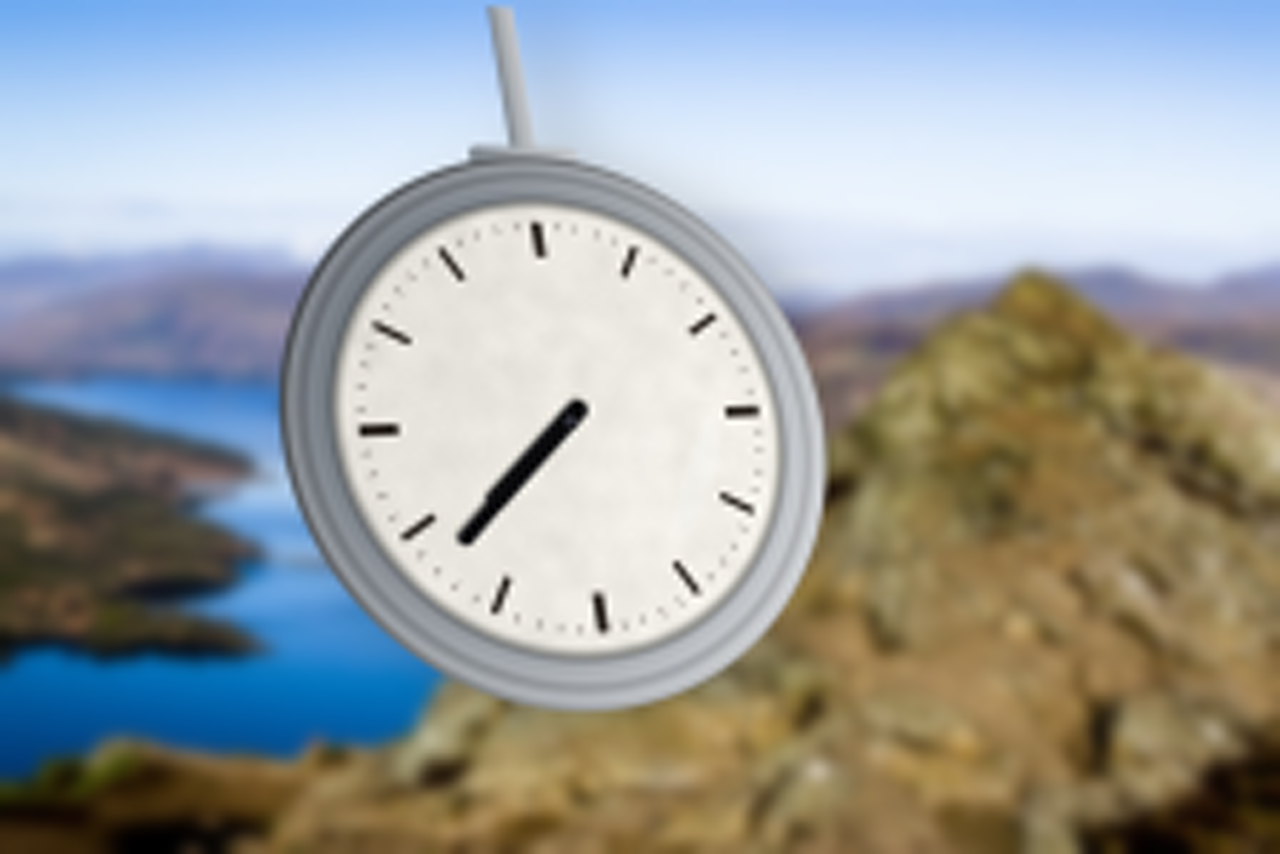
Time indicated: 7:38
